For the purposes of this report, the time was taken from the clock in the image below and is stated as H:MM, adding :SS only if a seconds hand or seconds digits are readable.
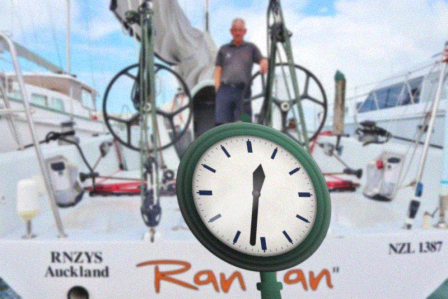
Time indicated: 12:32
